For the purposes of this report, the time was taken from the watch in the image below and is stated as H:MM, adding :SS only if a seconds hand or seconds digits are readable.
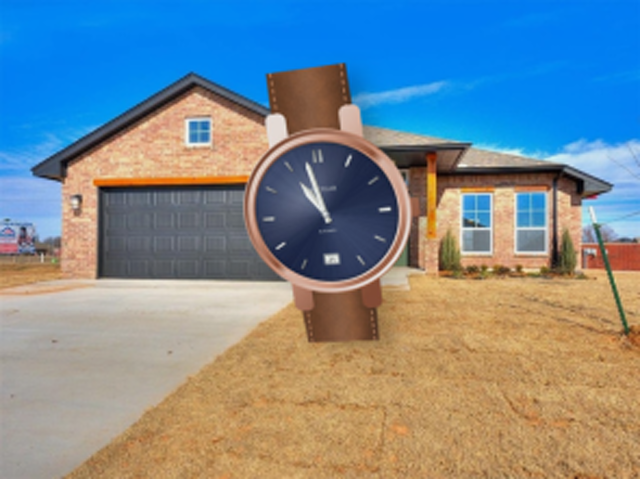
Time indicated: 10:58
